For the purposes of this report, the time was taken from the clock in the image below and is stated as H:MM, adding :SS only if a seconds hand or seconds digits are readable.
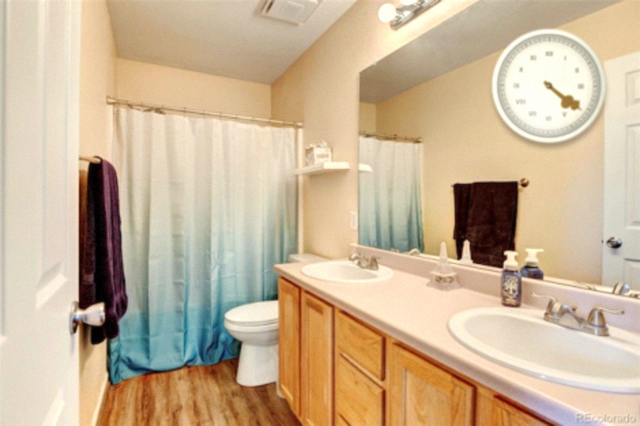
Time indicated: 4:21
